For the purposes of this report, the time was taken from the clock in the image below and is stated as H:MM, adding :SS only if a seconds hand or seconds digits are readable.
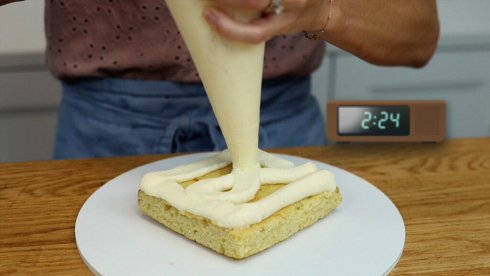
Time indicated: 2:24
